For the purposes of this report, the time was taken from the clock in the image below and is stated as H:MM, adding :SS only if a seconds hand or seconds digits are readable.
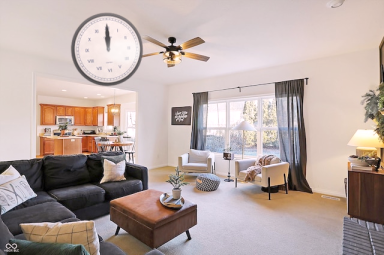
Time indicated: 12:00
